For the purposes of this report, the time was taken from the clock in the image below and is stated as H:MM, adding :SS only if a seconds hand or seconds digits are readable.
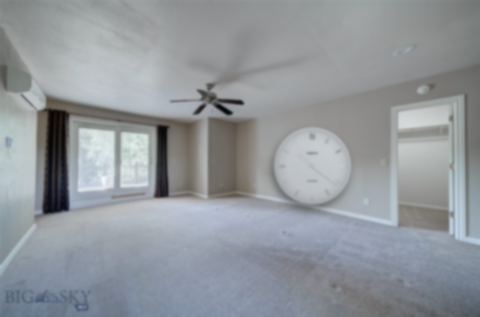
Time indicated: 10:21
